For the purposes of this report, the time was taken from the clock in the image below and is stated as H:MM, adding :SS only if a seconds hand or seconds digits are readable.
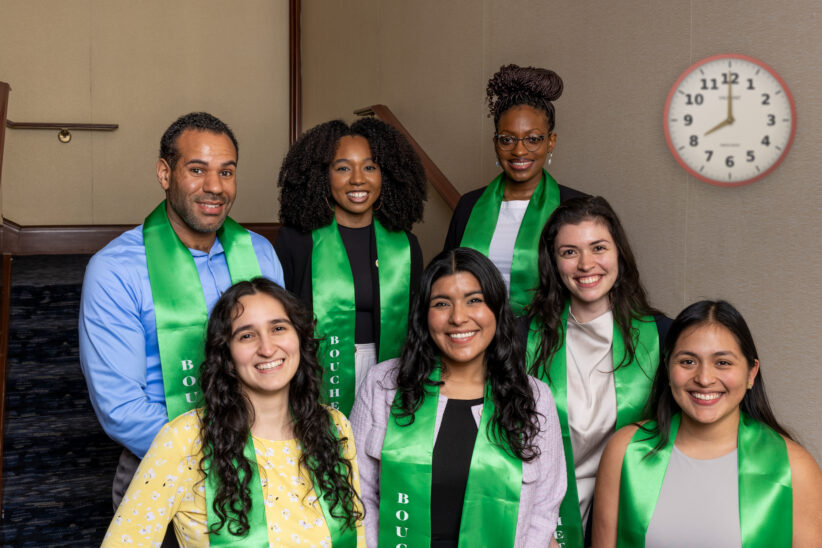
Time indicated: 8:00
